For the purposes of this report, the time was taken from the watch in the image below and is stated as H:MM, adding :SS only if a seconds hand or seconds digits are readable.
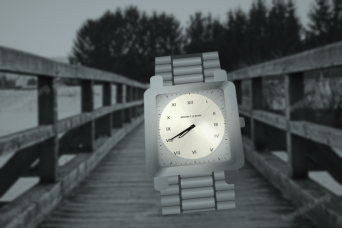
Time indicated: 7:40
